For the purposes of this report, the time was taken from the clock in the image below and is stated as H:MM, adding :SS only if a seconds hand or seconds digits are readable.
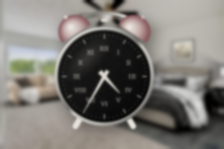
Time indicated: 4:35
